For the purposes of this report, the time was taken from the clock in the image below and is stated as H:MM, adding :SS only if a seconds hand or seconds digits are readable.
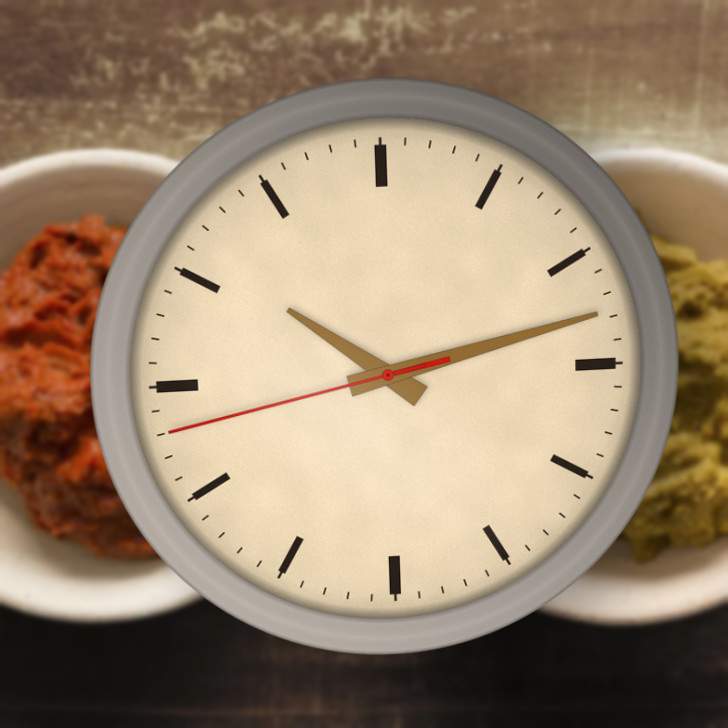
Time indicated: 10:12:43
